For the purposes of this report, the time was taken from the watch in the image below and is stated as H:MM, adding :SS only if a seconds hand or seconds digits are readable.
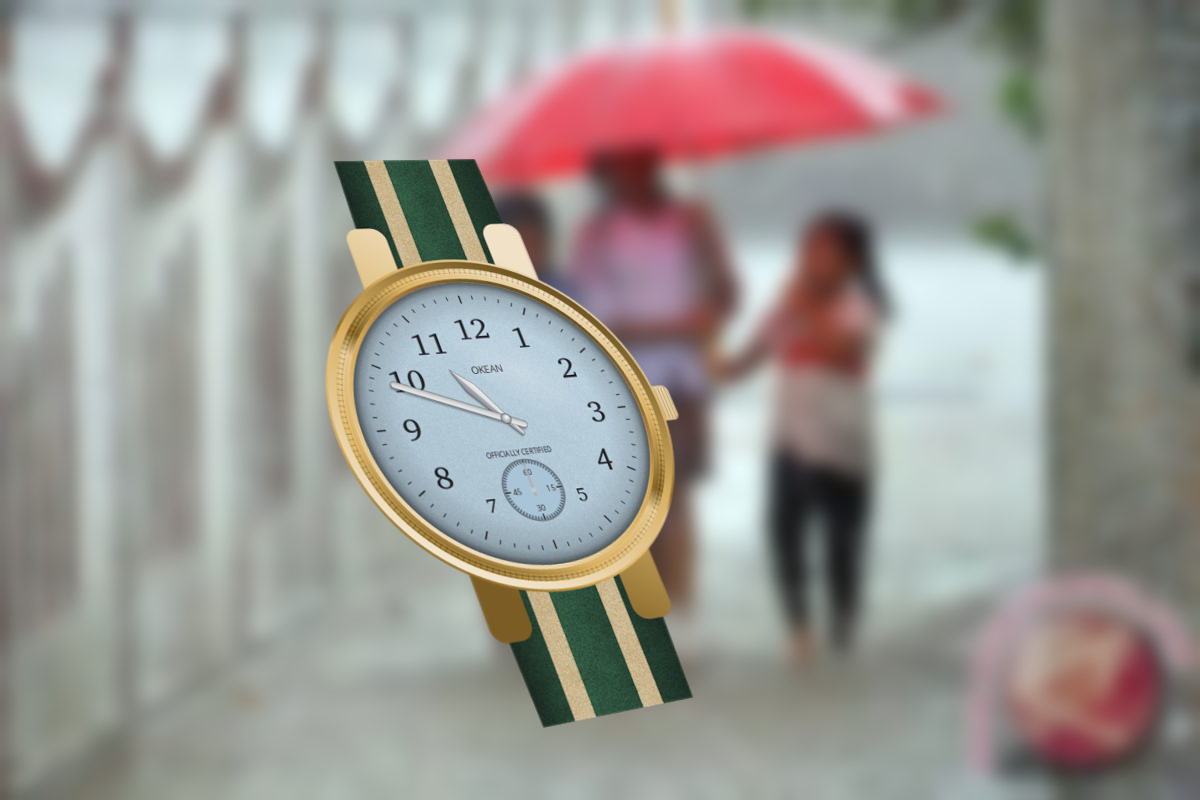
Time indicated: 10:49
